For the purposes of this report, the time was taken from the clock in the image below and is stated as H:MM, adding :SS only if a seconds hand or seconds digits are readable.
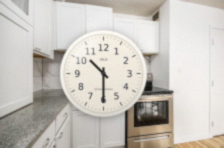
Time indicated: 10:30
